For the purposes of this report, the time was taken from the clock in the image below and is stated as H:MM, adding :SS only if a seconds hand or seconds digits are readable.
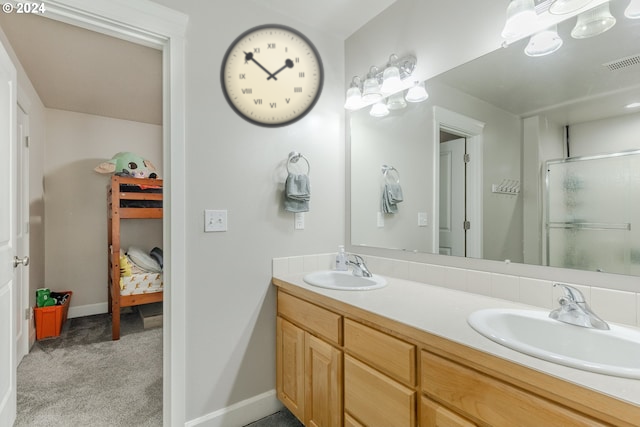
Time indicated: 1:52
